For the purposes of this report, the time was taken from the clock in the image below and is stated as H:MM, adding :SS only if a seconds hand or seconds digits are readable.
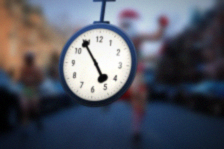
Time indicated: 4:54
